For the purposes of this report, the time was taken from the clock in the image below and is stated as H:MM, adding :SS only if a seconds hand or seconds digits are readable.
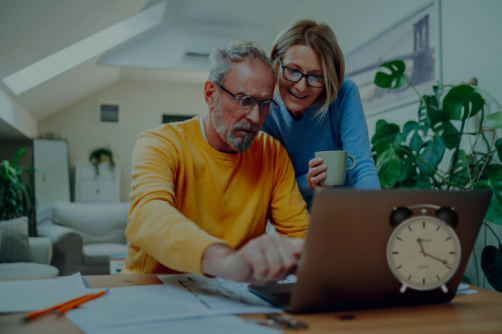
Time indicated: 11:19
